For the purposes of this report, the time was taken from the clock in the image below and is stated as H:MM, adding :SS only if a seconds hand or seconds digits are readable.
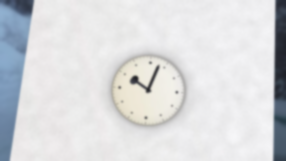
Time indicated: 10:03
